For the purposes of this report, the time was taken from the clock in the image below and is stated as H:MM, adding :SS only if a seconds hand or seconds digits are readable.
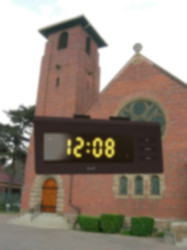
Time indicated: 12:08
